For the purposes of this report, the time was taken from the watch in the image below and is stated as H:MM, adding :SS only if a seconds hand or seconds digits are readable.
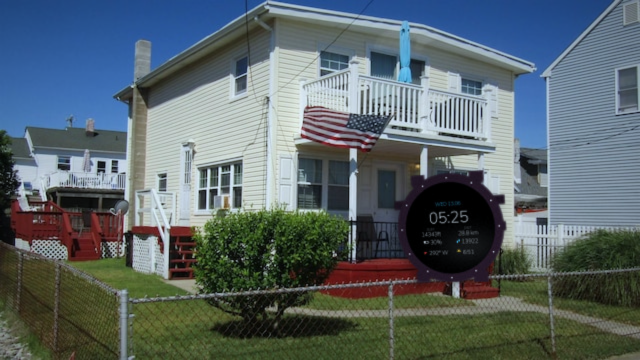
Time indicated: 5:25
